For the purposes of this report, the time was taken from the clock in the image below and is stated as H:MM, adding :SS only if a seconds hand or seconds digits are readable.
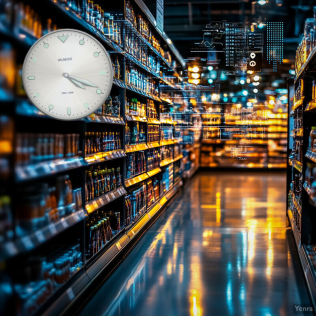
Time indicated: 4:19
